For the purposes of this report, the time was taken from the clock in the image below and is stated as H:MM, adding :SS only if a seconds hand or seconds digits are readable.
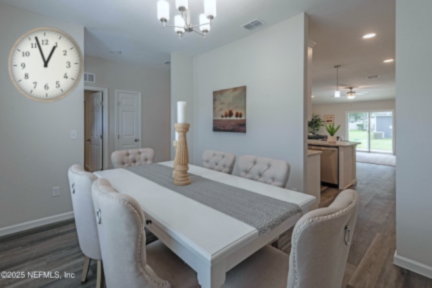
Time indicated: 12:57
